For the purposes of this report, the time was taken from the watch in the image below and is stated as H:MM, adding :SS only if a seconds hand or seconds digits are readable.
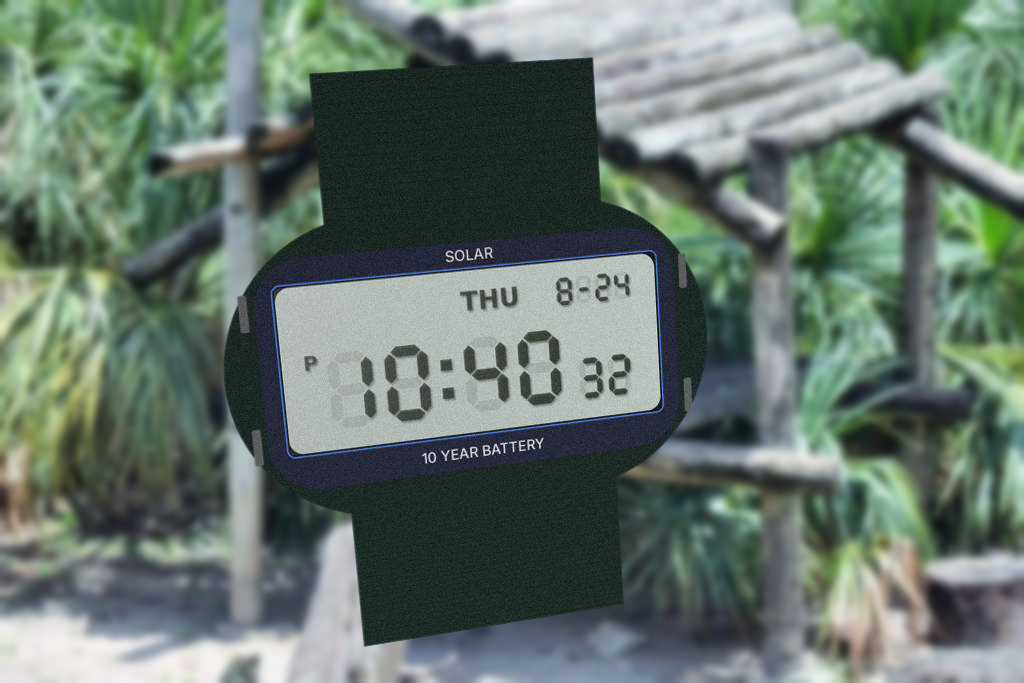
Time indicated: 10:40:32
